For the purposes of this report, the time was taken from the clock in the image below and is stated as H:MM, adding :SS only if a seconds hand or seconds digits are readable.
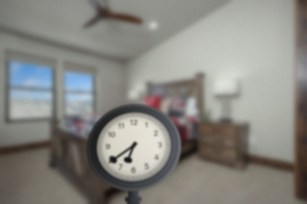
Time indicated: 6:39
